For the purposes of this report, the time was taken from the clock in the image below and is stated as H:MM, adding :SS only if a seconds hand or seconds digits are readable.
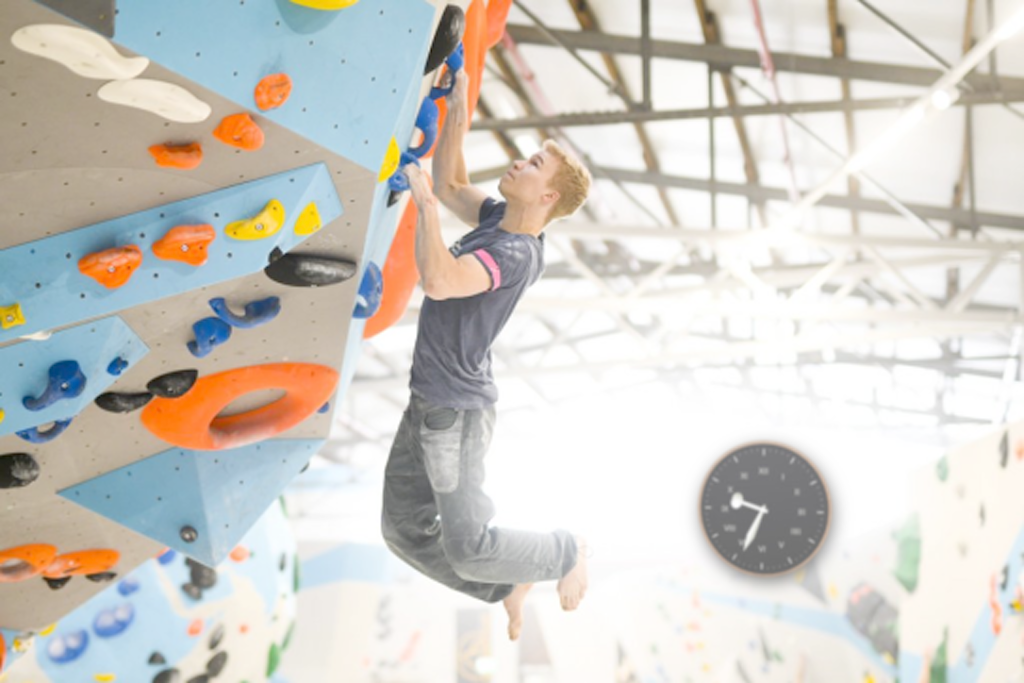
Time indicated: 9:34
